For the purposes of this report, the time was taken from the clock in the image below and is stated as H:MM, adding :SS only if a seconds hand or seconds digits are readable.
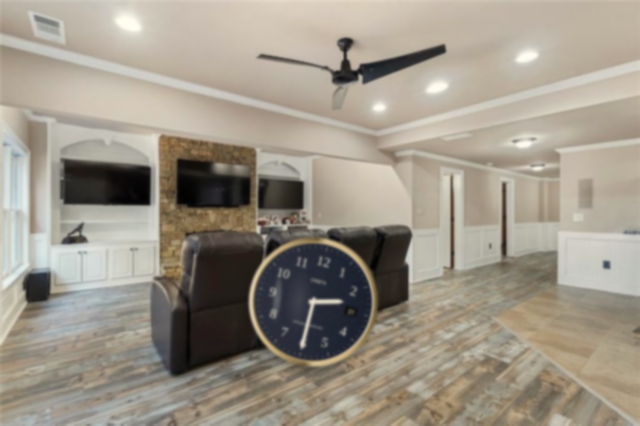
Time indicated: 2:30
